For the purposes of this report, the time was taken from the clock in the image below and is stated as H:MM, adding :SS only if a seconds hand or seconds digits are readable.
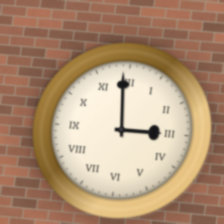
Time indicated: 2:59
